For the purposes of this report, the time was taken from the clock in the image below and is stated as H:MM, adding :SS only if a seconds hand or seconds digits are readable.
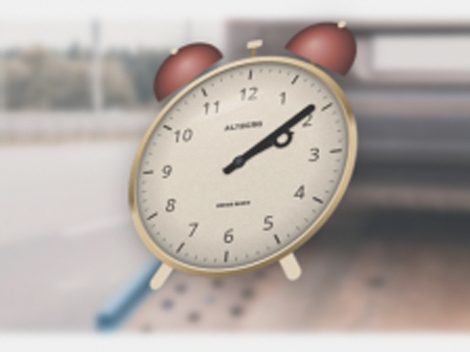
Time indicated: 2:09
